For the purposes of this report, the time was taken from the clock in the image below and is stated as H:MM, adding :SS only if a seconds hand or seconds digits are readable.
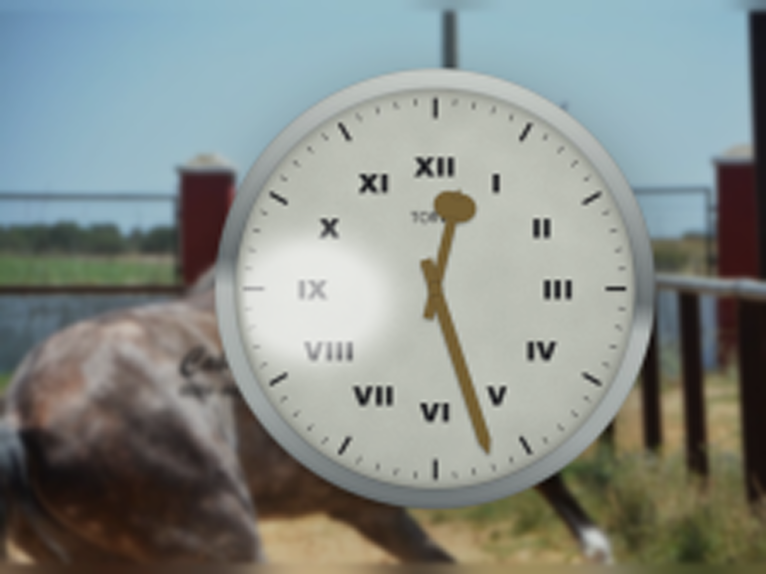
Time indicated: 12:27
